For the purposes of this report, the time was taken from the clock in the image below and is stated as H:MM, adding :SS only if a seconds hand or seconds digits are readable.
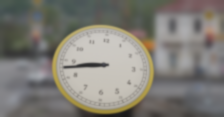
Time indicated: 8:43
